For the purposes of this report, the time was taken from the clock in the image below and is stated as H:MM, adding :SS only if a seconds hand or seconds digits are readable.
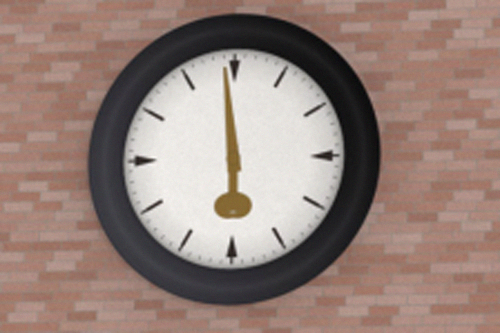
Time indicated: 5:59
